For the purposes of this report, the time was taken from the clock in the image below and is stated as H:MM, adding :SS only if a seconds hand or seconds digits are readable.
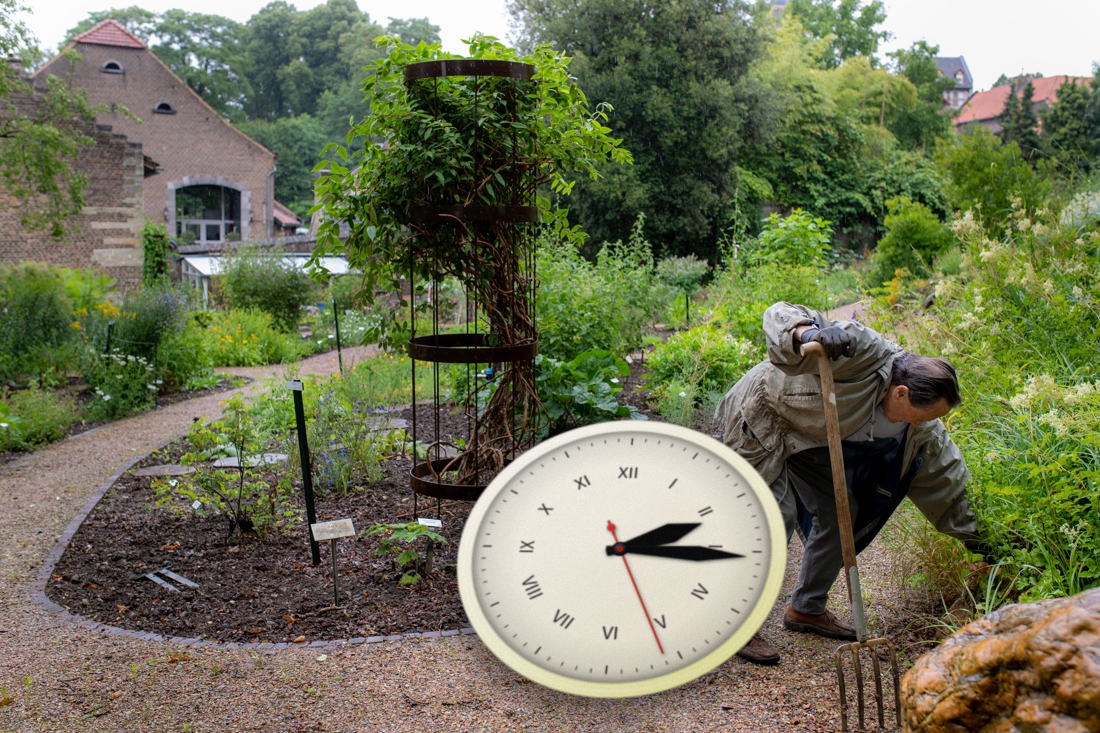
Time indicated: 2:15:26
